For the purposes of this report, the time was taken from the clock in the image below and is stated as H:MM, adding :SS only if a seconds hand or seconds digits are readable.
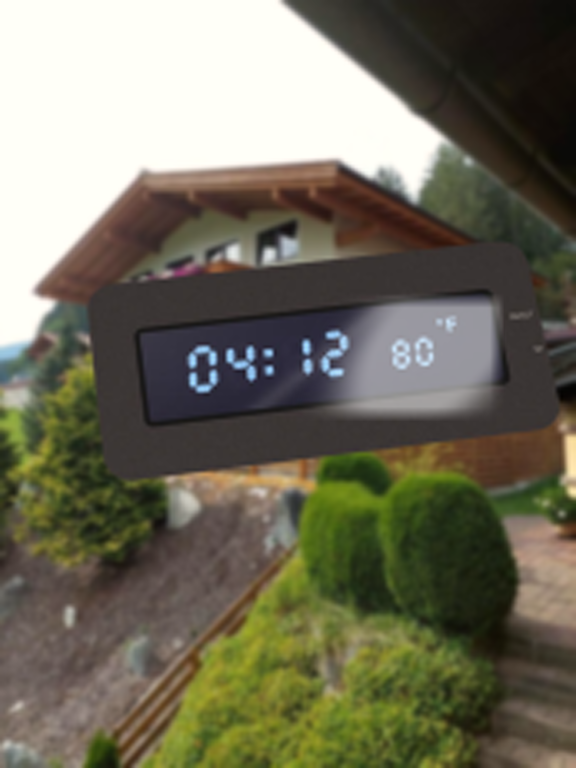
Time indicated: 4:12
